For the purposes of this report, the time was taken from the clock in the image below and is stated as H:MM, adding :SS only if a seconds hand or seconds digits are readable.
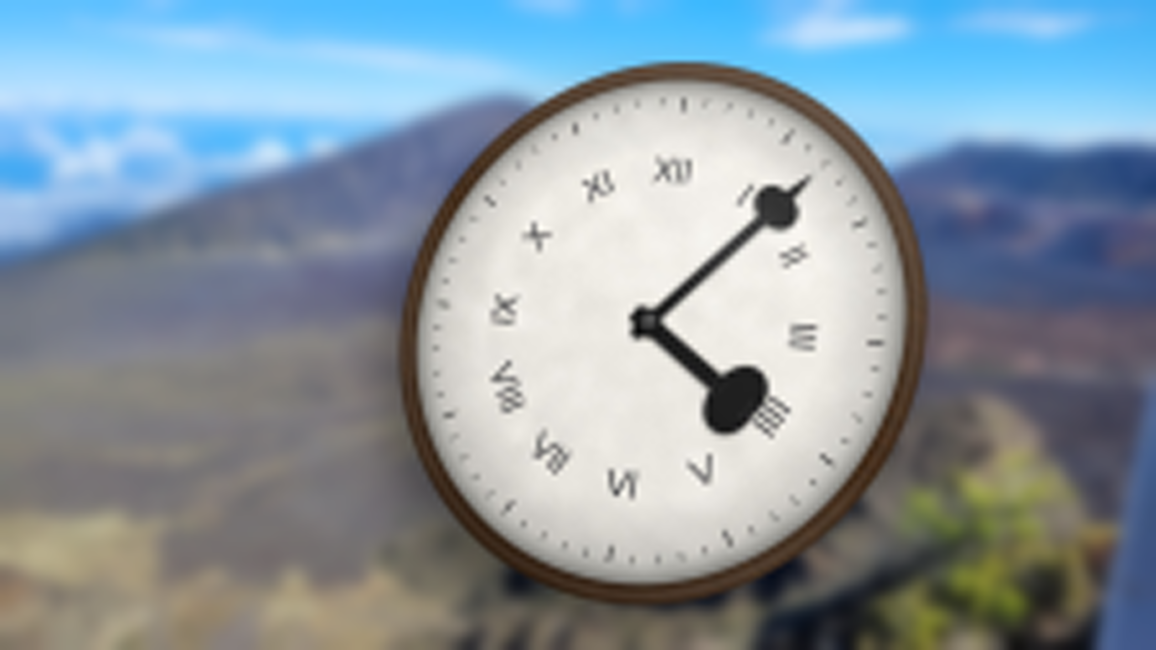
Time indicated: 4:07
